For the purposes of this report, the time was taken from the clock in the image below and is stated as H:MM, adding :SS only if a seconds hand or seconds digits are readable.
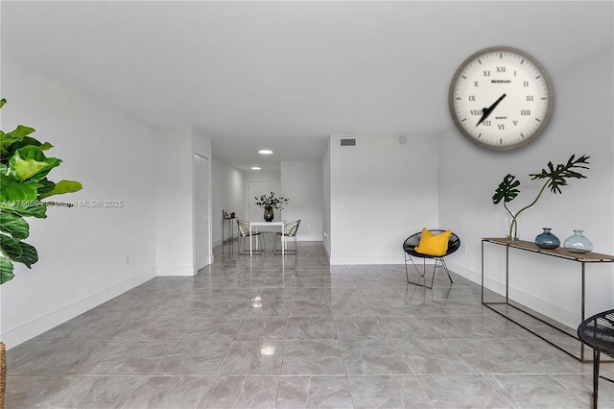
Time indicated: 7:37
